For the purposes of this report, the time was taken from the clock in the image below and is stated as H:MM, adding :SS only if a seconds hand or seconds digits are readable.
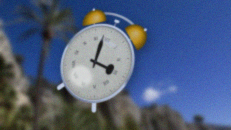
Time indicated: 2:58
